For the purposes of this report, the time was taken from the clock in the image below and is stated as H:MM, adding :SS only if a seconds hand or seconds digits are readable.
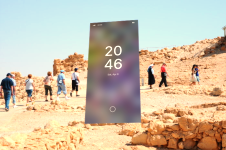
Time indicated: 20:46
